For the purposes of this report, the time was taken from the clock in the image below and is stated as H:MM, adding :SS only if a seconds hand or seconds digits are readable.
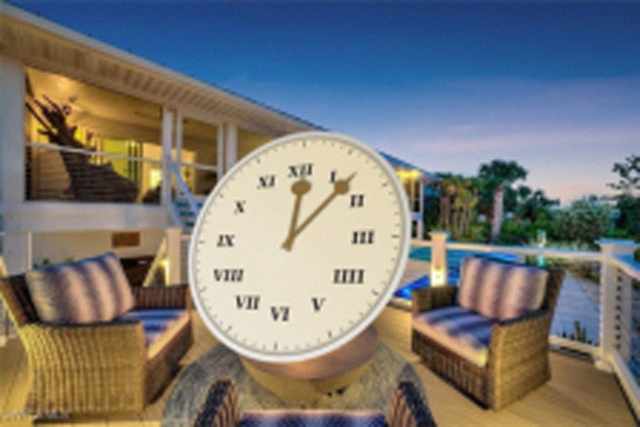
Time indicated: 12:07
